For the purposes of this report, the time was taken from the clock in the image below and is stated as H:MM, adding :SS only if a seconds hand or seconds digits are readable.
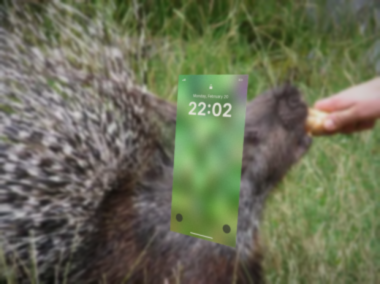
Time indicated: 22:02
